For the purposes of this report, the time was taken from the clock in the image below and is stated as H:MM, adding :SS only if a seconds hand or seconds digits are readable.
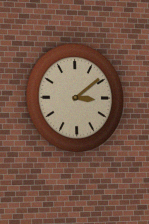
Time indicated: 3:09
